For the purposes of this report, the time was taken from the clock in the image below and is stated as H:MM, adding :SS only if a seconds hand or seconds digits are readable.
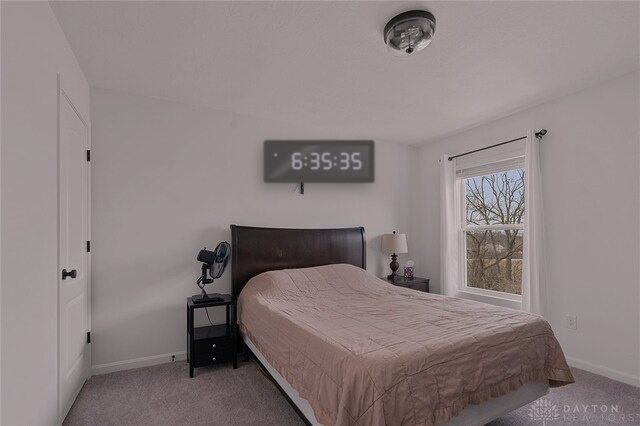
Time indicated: 6:35:35
